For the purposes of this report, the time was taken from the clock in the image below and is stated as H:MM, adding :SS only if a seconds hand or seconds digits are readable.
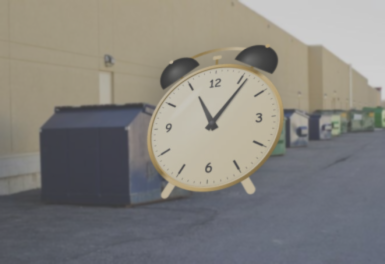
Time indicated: 11:06
